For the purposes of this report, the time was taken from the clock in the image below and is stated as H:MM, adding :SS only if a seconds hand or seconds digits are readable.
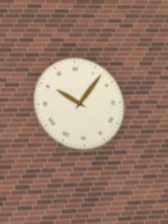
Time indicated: 10:07
